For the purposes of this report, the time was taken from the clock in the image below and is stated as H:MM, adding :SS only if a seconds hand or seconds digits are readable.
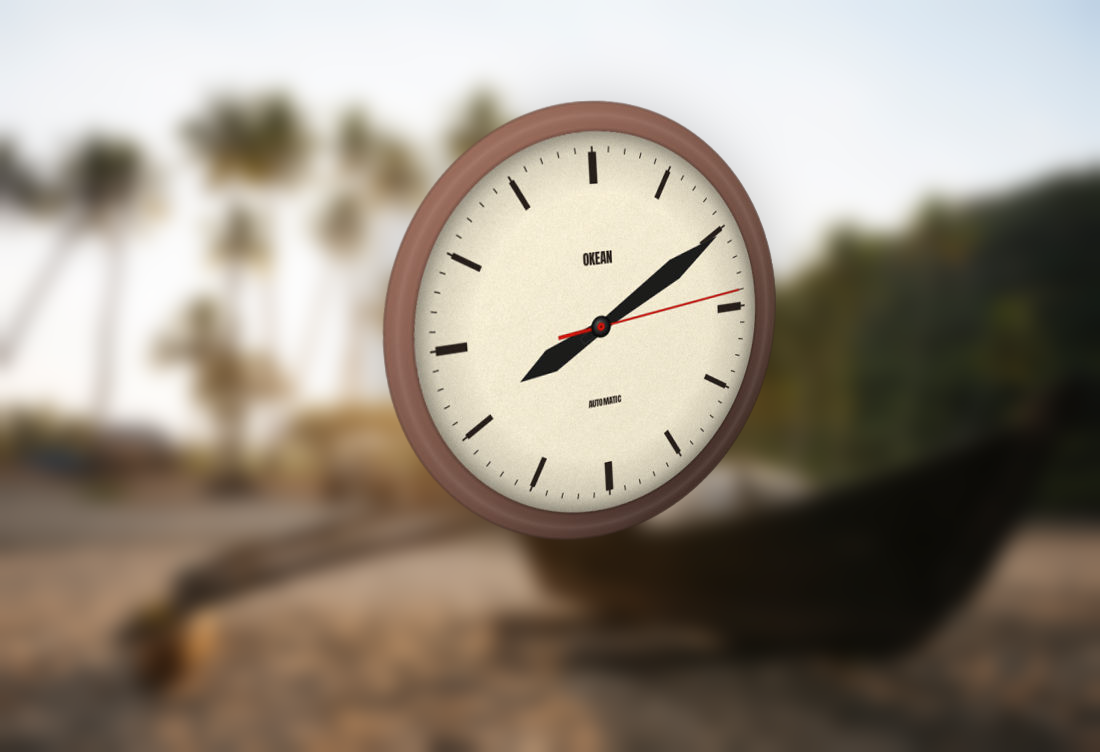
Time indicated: 8:10:14
